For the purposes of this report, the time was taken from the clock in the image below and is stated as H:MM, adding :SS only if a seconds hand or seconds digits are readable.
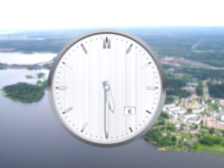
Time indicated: 5:30
